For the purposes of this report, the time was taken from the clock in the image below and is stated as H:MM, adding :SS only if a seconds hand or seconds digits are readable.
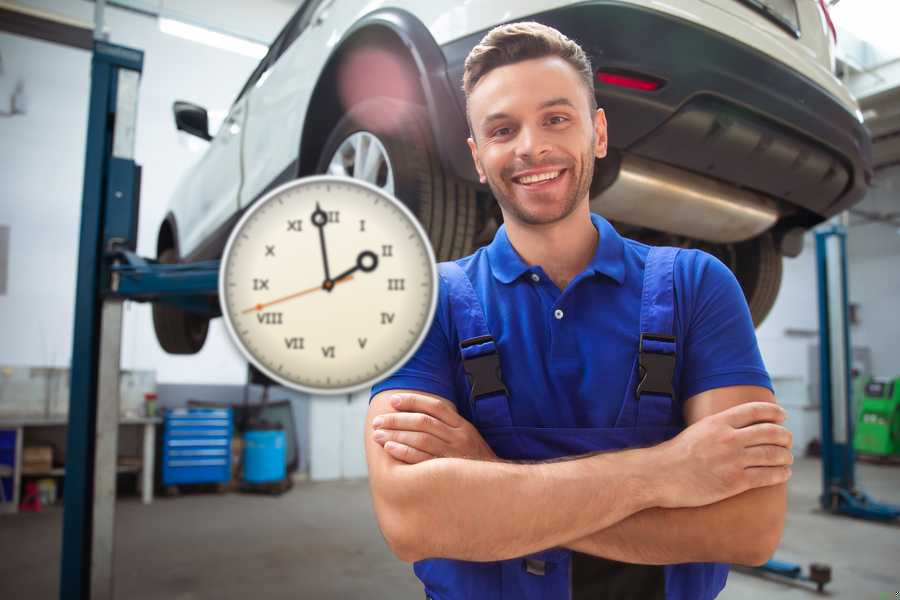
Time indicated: 1:58:42
